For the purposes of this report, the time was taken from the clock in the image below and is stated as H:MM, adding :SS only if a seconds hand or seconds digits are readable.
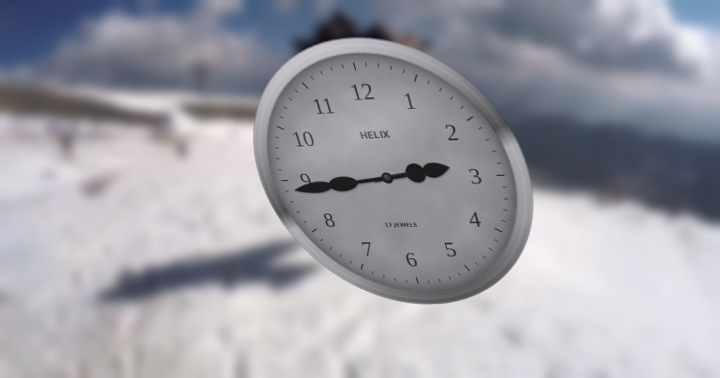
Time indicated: 2:44
